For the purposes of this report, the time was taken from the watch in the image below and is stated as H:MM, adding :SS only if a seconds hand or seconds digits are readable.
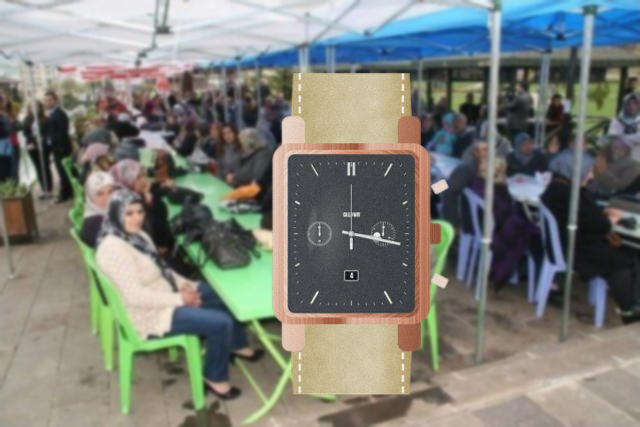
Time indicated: 3:17
